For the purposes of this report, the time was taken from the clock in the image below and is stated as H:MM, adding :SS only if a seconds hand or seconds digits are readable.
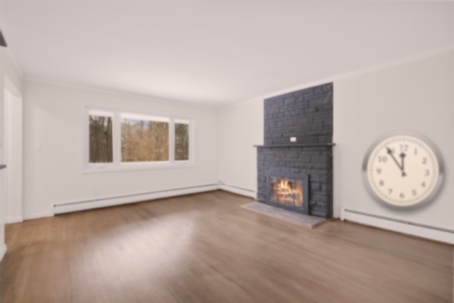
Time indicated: 11:54
